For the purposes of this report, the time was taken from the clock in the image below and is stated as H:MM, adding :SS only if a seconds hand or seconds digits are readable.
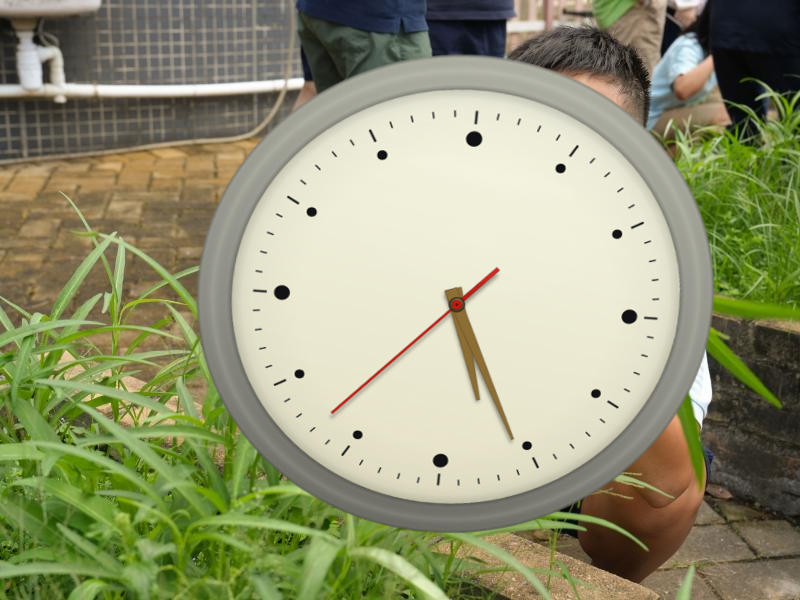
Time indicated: 5:25:37
